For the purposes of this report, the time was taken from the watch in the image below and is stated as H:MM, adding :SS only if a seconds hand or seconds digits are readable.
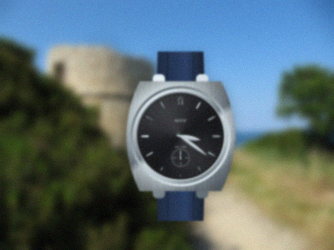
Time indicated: 3:21
